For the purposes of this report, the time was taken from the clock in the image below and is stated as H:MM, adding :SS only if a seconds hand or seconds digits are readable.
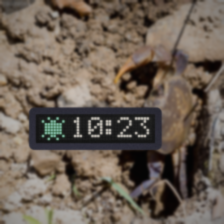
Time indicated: 10:23
